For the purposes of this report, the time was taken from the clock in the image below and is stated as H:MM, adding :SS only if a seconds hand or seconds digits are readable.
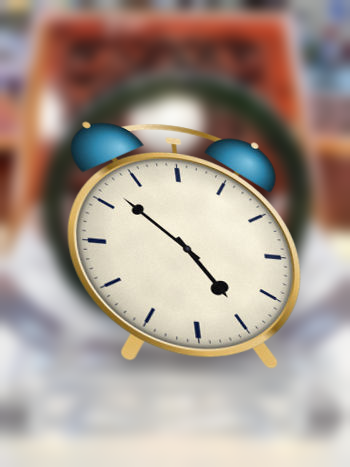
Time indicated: 4:52
